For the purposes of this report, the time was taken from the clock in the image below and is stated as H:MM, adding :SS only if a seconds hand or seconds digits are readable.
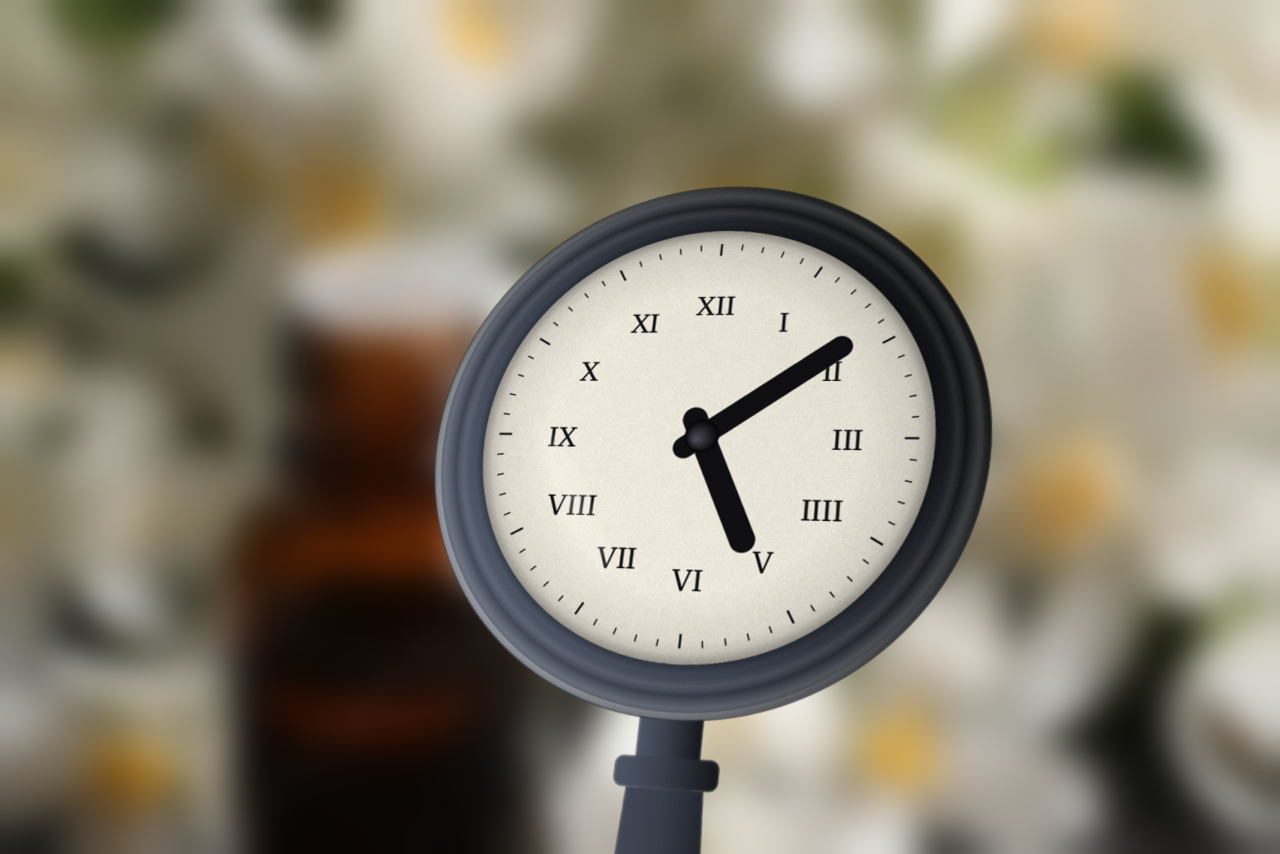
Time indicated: 5:09
